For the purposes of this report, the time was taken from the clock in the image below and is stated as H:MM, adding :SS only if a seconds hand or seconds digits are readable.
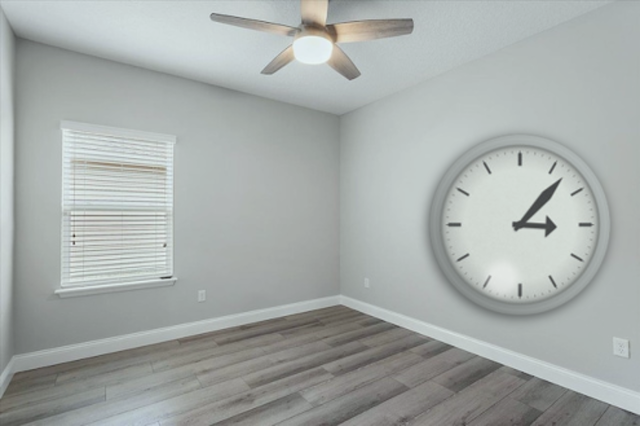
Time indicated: 3:07
